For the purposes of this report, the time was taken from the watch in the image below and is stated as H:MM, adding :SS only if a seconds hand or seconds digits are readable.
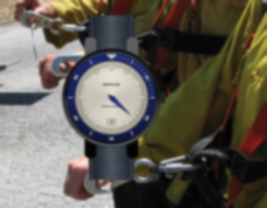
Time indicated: 4:22
